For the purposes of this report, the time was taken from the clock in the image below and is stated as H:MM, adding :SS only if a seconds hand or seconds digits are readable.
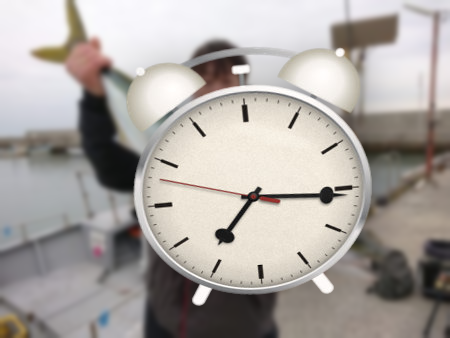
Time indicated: 7:15:48
